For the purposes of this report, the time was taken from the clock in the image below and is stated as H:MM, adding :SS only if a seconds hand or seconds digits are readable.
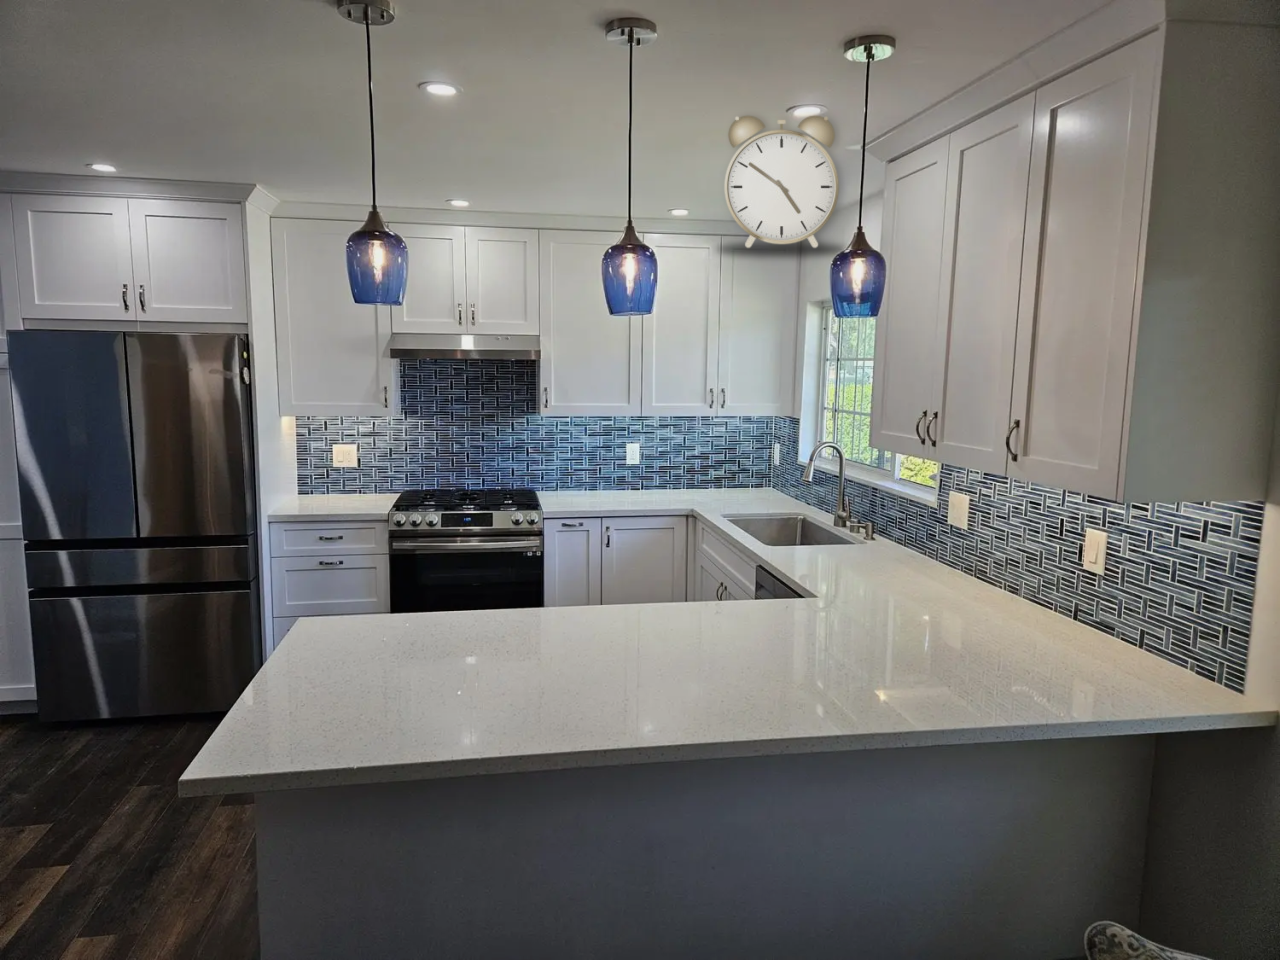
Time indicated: 4:51
